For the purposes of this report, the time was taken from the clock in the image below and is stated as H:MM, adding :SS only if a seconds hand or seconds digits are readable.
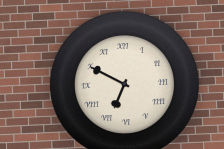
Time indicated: 6:50
